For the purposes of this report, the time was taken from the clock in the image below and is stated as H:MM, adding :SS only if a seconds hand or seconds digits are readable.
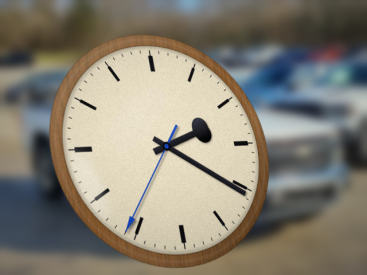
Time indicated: 2:20:36
